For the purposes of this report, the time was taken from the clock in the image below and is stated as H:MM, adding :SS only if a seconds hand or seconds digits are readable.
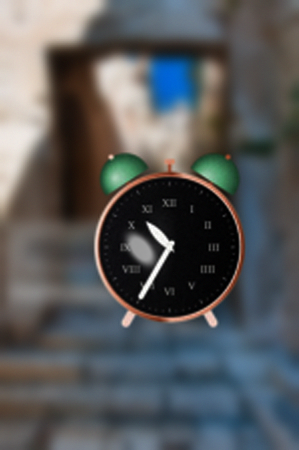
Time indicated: 10:35
